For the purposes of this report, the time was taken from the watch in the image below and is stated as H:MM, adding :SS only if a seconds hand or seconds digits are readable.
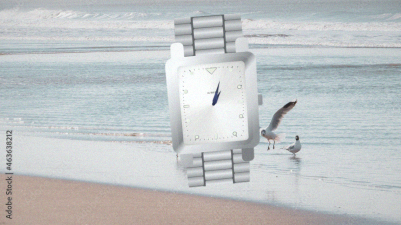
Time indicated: 1:03
